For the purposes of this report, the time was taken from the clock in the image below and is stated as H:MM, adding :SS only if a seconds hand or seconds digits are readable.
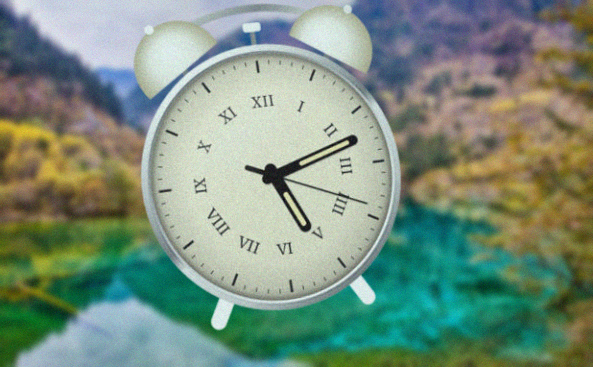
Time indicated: 5:12:19
